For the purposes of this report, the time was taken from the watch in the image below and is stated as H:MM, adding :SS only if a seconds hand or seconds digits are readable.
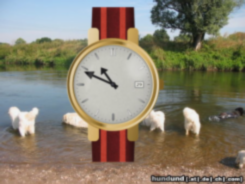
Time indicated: 10:49
